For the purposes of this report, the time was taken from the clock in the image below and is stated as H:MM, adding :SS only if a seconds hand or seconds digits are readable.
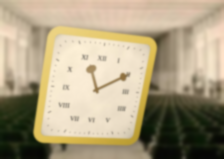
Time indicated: 11:10
